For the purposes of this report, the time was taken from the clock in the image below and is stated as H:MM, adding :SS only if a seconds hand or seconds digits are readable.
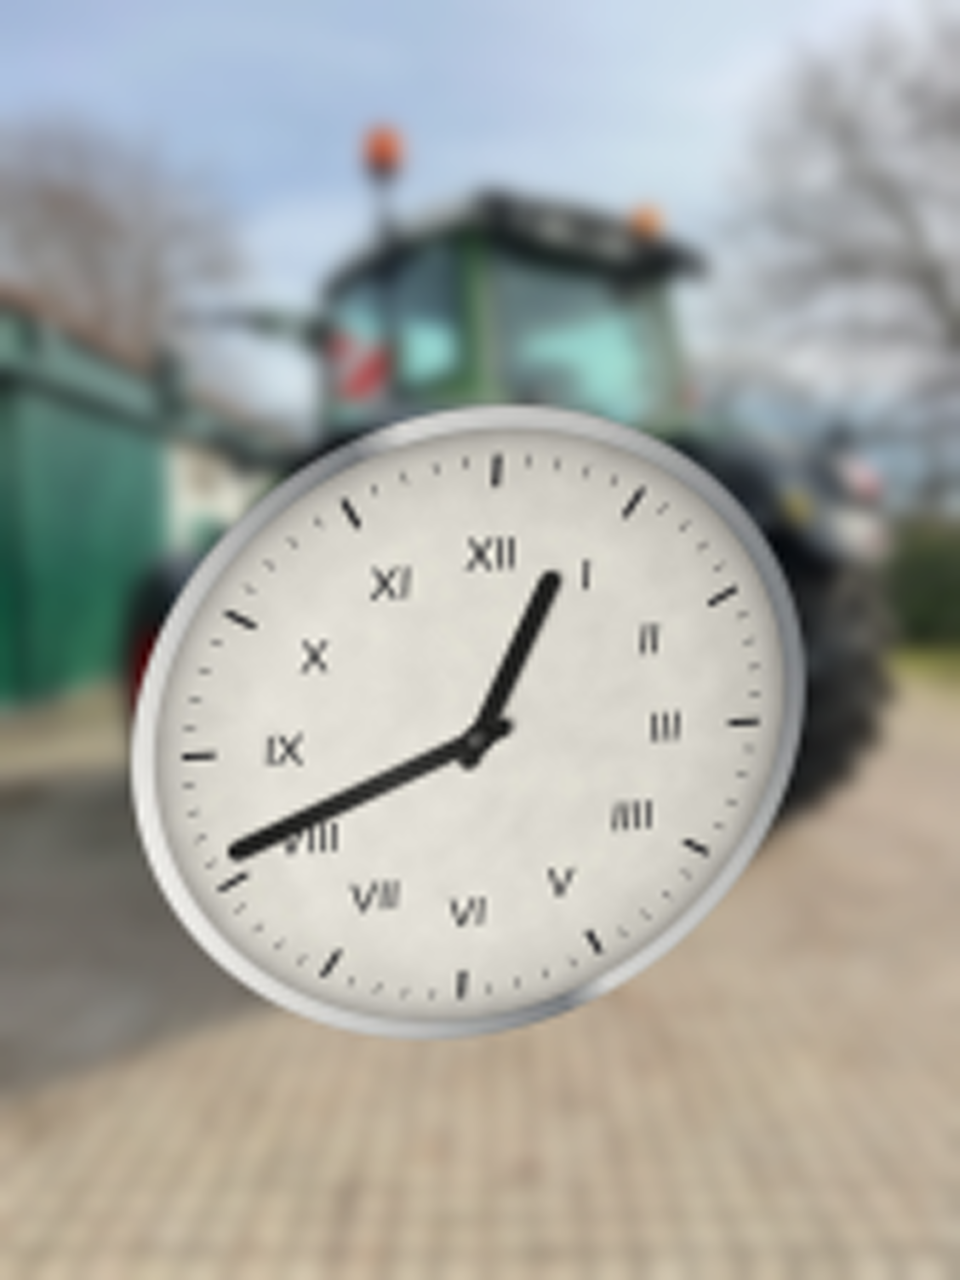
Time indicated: 12:41
